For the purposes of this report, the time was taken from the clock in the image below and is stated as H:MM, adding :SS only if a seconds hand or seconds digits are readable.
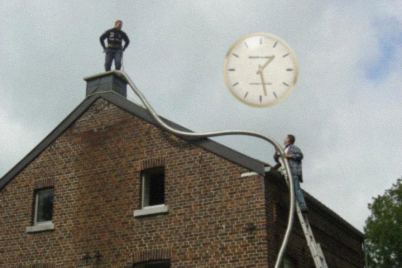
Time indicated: 1:28
